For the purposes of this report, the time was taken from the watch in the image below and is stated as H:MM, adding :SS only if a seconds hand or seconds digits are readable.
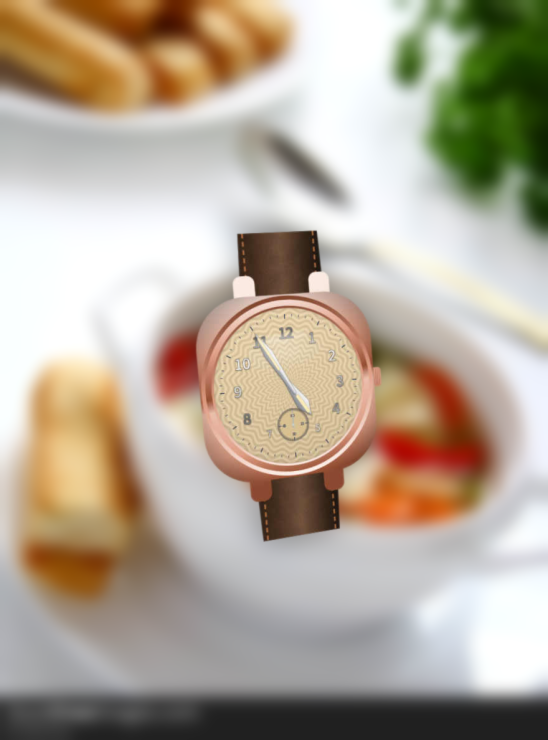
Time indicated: 4:55
